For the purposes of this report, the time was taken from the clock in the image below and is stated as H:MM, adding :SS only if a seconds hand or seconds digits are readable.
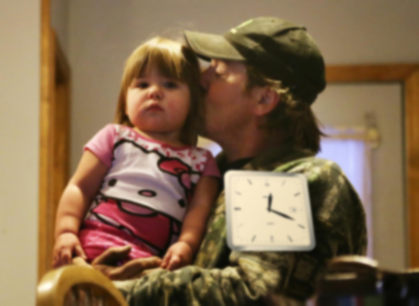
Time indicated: 12:19
